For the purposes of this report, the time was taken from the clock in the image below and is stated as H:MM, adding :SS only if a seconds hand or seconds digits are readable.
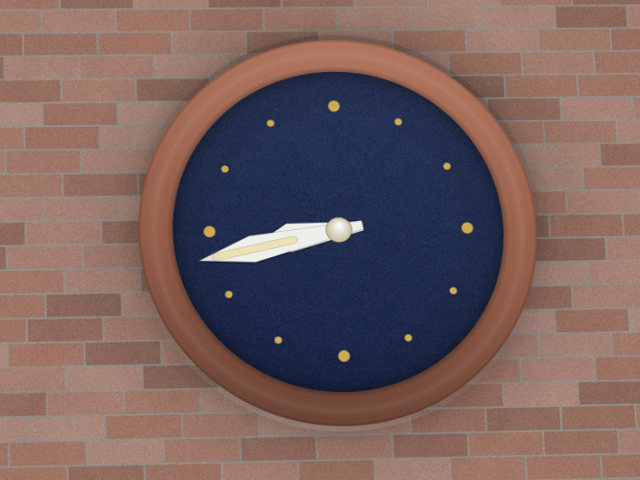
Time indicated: 8:43
